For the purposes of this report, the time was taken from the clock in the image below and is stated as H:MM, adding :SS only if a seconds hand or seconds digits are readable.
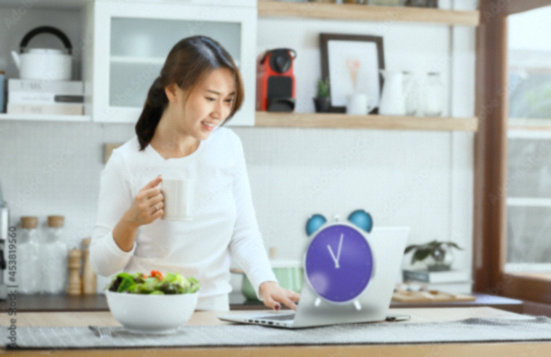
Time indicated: 11:02
